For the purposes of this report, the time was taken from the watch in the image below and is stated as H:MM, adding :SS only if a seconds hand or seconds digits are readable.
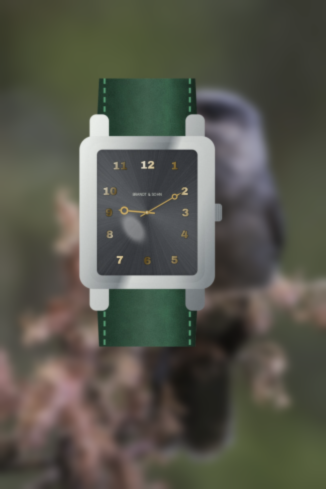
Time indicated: 9:10
